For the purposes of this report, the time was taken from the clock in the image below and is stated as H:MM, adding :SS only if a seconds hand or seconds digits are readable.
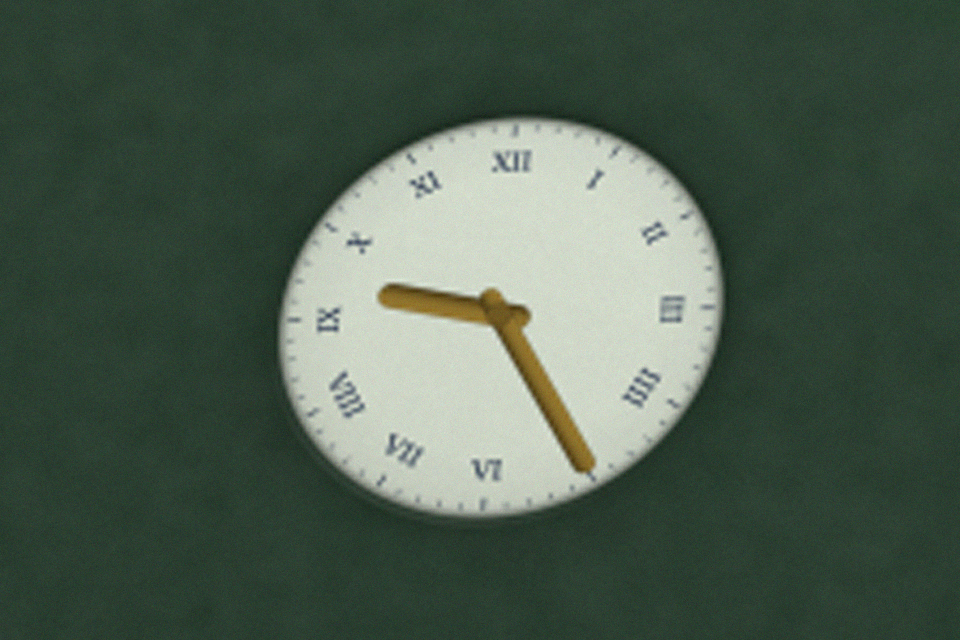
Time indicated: 9:25
